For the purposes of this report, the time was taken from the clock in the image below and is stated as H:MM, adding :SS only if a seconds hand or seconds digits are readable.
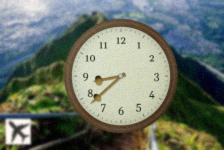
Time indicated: 8:38
